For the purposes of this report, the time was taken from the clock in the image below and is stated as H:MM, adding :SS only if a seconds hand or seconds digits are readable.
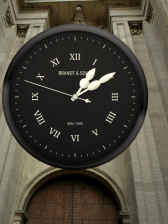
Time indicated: 1:09:48
